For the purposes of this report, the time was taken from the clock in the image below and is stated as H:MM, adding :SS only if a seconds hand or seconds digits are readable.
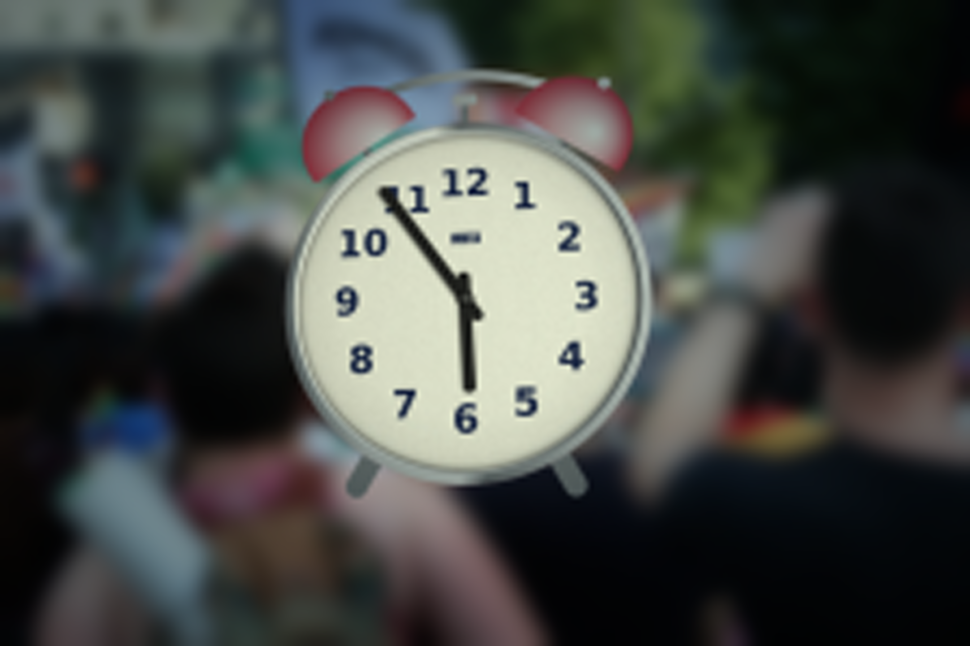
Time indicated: 5:54
